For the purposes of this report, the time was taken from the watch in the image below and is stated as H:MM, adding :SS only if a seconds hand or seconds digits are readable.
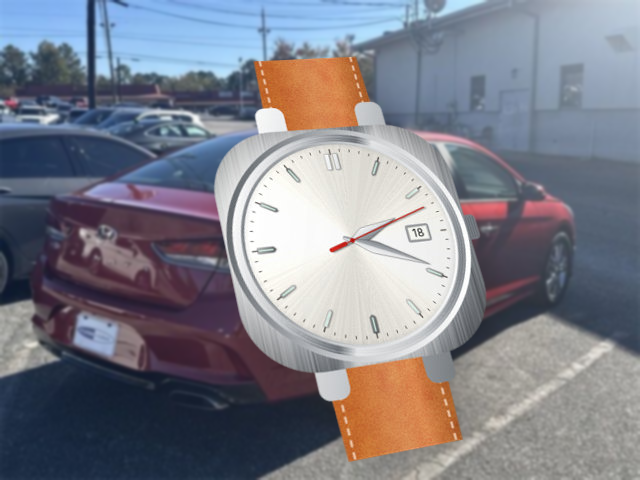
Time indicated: 2:19:12
